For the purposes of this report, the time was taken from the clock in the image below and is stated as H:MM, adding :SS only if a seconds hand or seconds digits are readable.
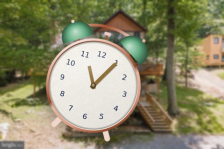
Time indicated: 11:05
